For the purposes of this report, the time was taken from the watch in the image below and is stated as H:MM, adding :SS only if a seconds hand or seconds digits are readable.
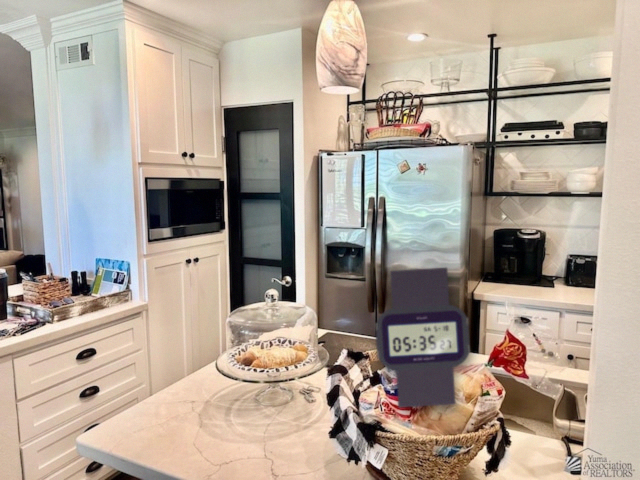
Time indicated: 5:35
